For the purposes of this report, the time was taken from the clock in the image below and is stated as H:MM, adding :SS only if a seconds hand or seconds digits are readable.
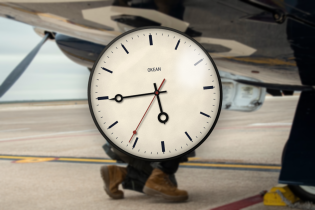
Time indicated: 5:44:36
